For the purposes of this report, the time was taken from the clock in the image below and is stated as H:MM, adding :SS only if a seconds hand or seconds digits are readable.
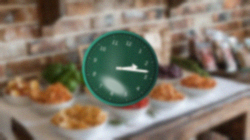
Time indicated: 2:13
